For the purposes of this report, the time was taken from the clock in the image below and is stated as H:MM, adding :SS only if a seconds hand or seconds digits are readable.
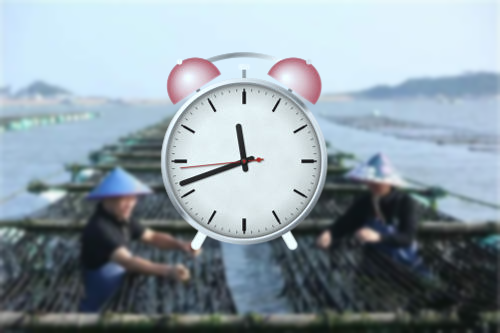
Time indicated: 11:41:44
